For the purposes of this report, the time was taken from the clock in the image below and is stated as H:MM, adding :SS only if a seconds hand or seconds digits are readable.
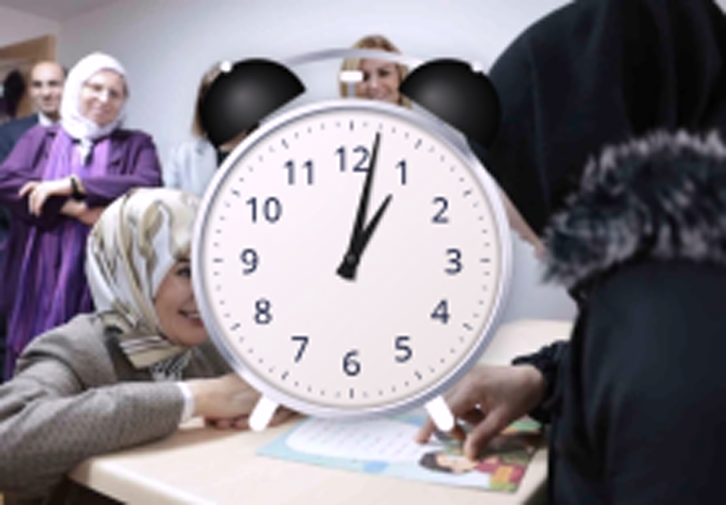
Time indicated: 1:02
